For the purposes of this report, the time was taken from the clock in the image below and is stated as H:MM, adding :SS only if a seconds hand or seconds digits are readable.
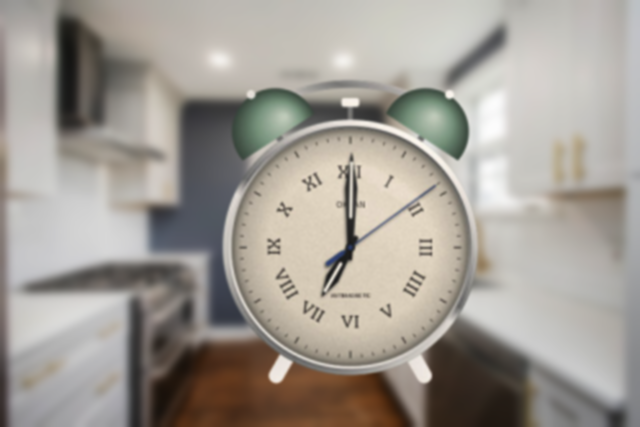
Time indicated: 7:00:09
